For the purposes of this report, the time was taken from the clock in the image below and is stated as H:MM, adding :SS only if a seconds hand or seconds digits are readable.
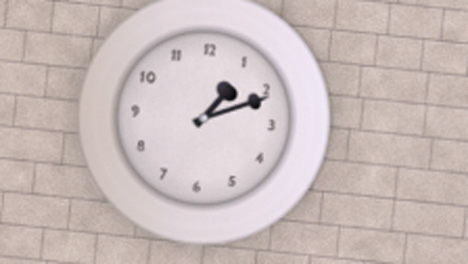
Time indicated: 1:11
